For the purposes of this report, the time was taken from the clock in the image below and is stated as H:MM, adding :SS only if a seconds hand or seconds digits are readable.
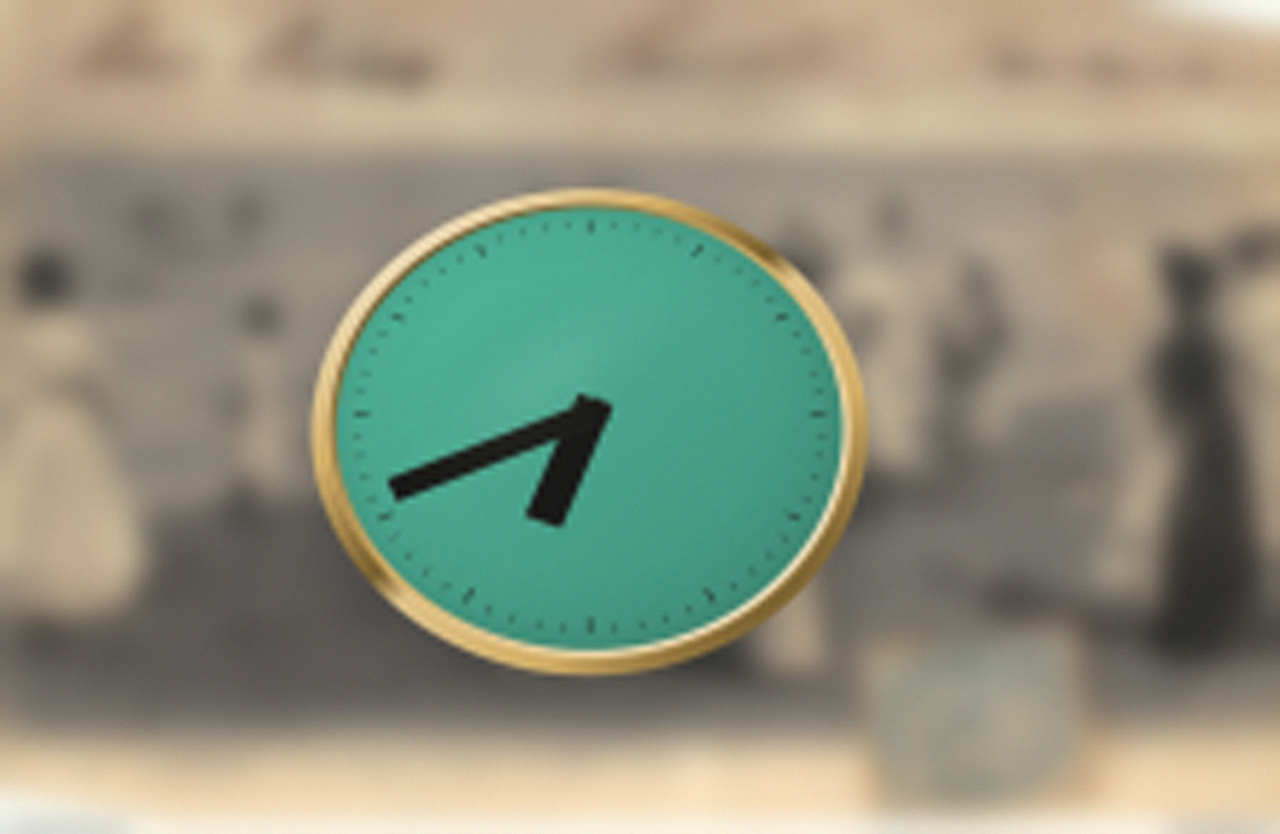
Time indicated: 6:41
